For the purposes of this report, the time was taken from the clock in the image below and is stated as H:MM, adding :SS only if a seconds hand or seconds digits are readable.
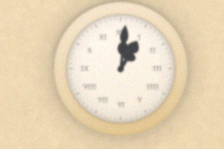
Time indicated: 1:01
